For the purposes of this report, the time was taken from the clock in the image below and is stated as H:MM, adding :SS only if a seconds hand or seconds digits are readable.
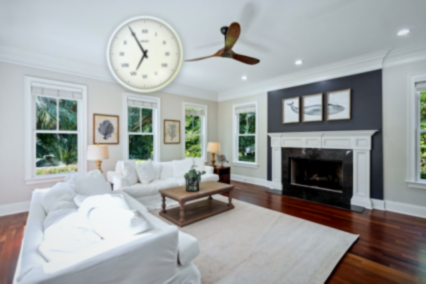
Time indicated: 6:55
